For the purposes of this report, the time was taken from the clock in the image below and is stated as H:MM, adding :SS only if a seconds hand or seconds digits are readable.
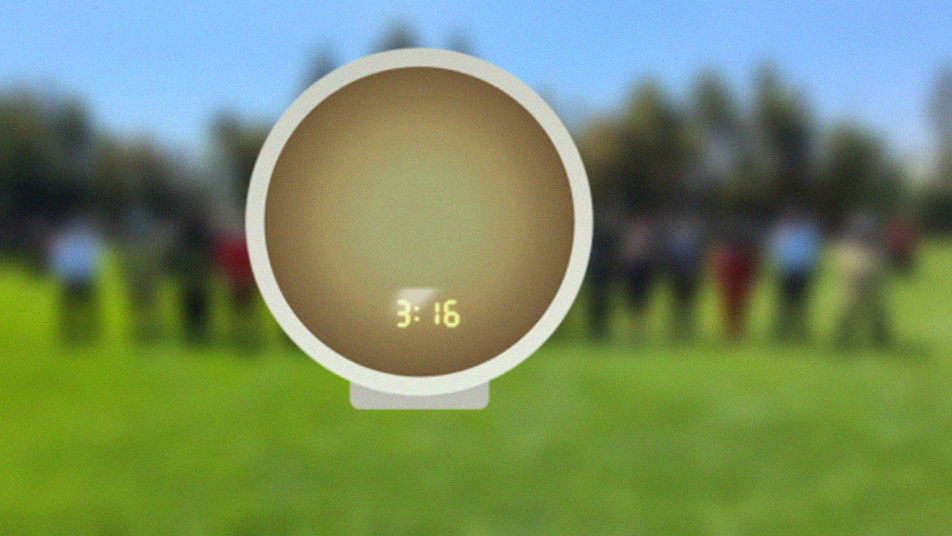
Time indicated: 3:16
